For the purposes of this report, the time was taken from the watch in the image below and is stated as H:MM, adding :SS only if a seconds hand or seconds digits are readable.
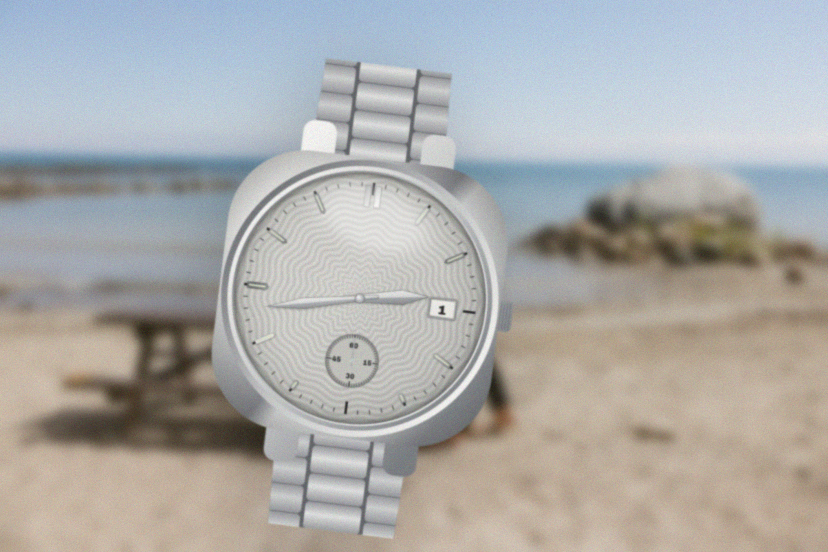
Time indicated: 2:43
